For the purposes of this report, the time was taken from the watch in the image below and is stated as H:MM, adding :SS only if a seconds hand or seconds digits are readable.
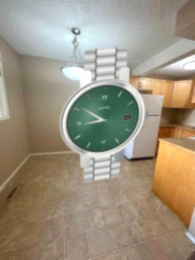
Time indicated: 8:51
